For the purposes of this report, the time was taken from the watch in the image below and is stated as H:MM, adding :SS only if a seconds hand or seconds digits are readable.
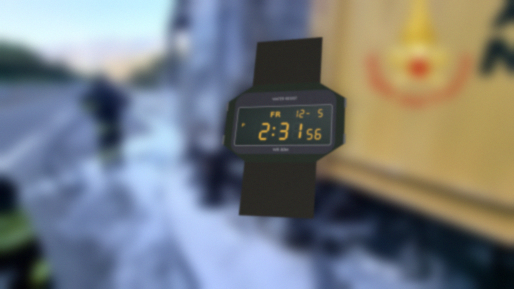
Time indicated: 2:31:56
